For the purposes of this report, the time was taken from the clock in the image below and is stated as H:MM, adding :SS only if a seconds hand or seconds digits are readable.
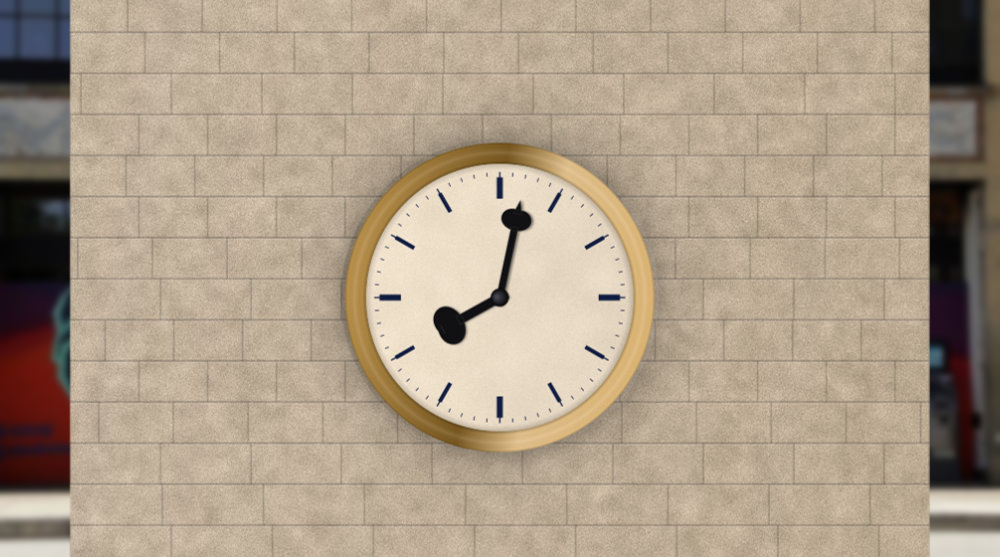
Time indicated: 8:02
